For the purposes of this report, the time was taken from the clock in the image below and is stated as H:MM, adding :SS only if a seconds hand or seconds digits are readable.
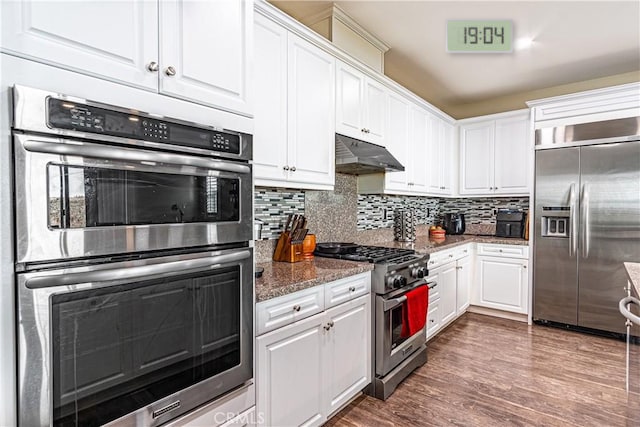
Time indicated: 19:04
